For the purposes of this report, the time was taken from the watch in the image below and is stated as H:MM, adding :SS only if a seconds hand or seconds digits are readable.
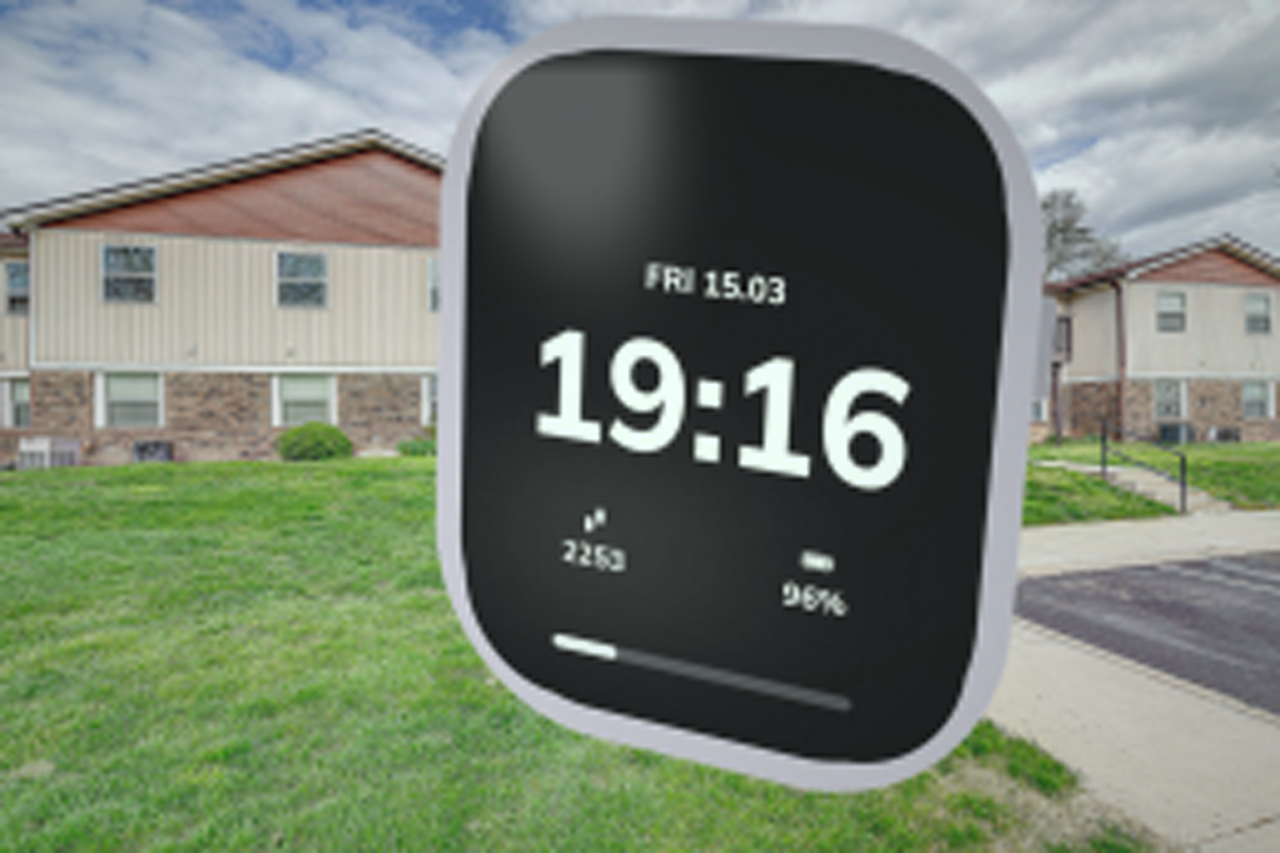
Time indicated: 19:16
